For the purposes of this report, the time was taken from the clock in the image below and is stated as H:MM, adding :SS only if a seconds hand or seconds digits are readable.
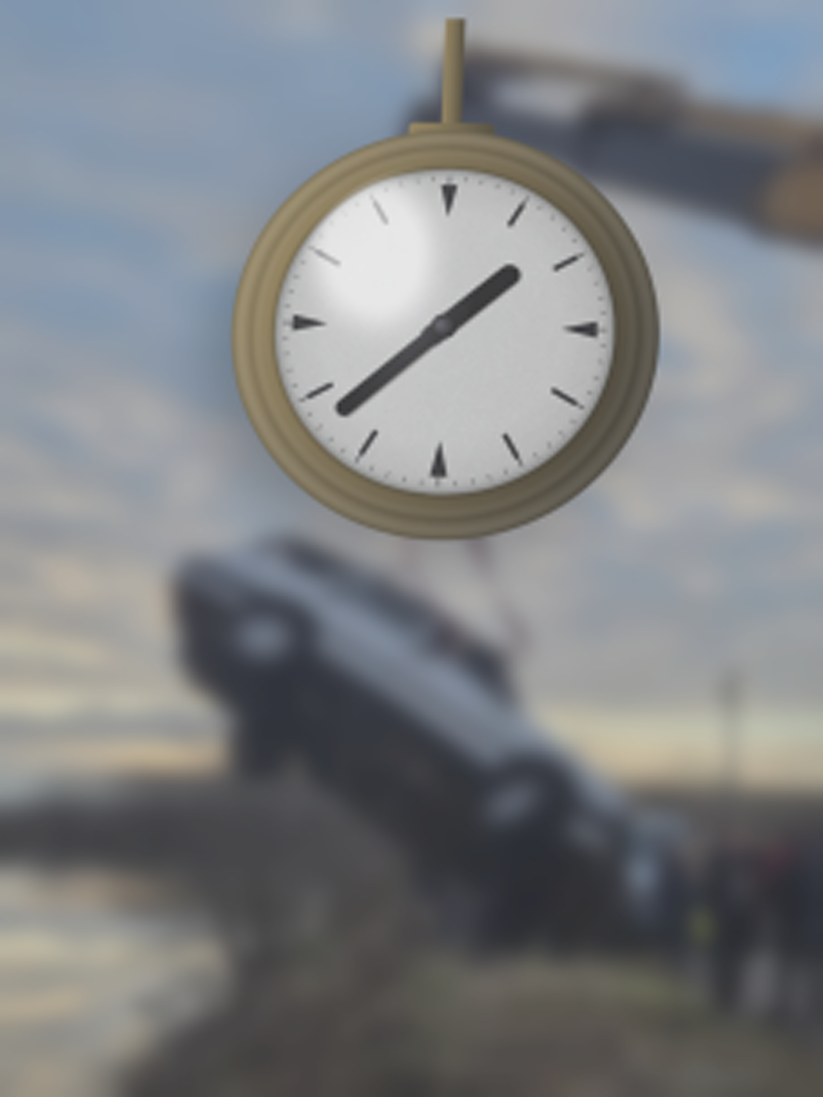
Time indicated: 1:38
